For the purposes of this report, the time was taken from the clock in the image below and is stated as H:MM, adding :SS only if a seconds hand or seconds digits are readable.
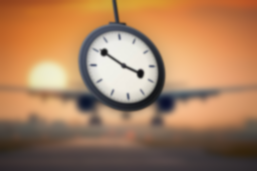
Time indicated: 3:51
